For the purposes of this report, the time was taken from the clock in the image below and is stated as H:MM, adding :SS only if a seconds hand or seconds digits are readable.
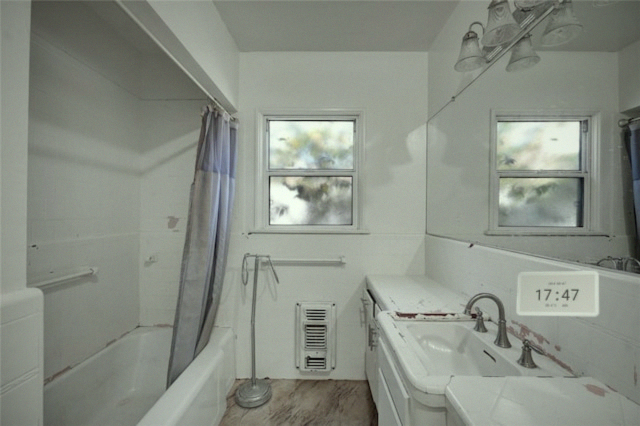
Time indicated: 17:47
